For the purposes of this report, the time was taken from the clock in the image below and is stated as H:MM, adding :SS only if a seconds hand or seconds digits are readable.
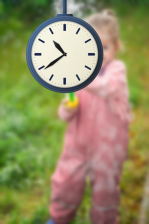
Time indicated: 10:39
